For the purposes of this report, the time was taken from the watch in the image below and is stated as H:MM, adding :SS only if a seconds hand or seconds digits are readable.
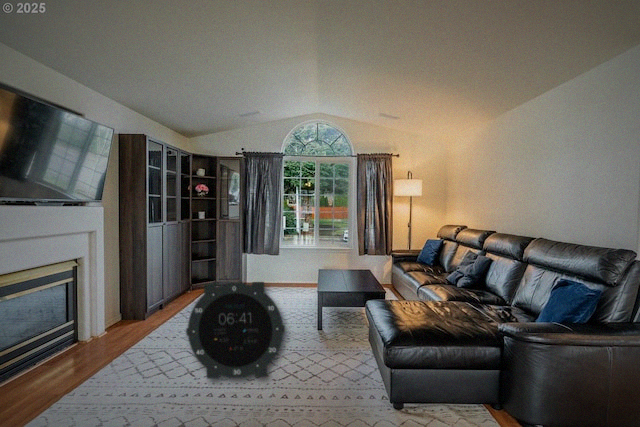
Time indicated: 6:41
